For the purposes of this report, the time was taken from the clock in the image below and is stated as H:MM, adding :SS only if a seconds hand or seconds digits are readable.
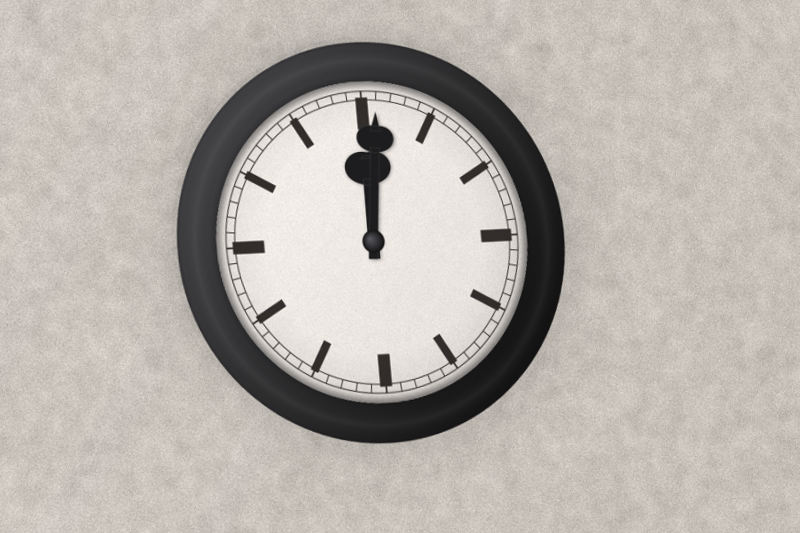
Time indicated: 12:01
